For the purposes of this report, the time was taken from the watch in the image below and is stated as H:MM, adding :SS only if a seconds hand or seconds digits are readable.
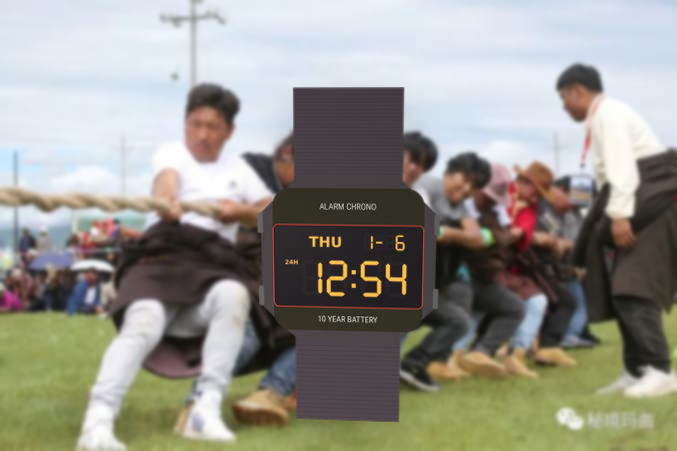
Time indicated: 12:54
